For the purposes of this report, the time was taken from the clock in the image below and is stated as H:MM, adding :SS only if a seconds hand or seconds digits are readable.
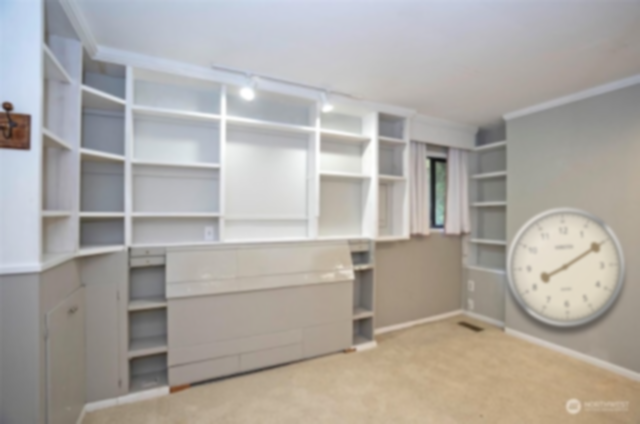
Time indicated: 8:10
